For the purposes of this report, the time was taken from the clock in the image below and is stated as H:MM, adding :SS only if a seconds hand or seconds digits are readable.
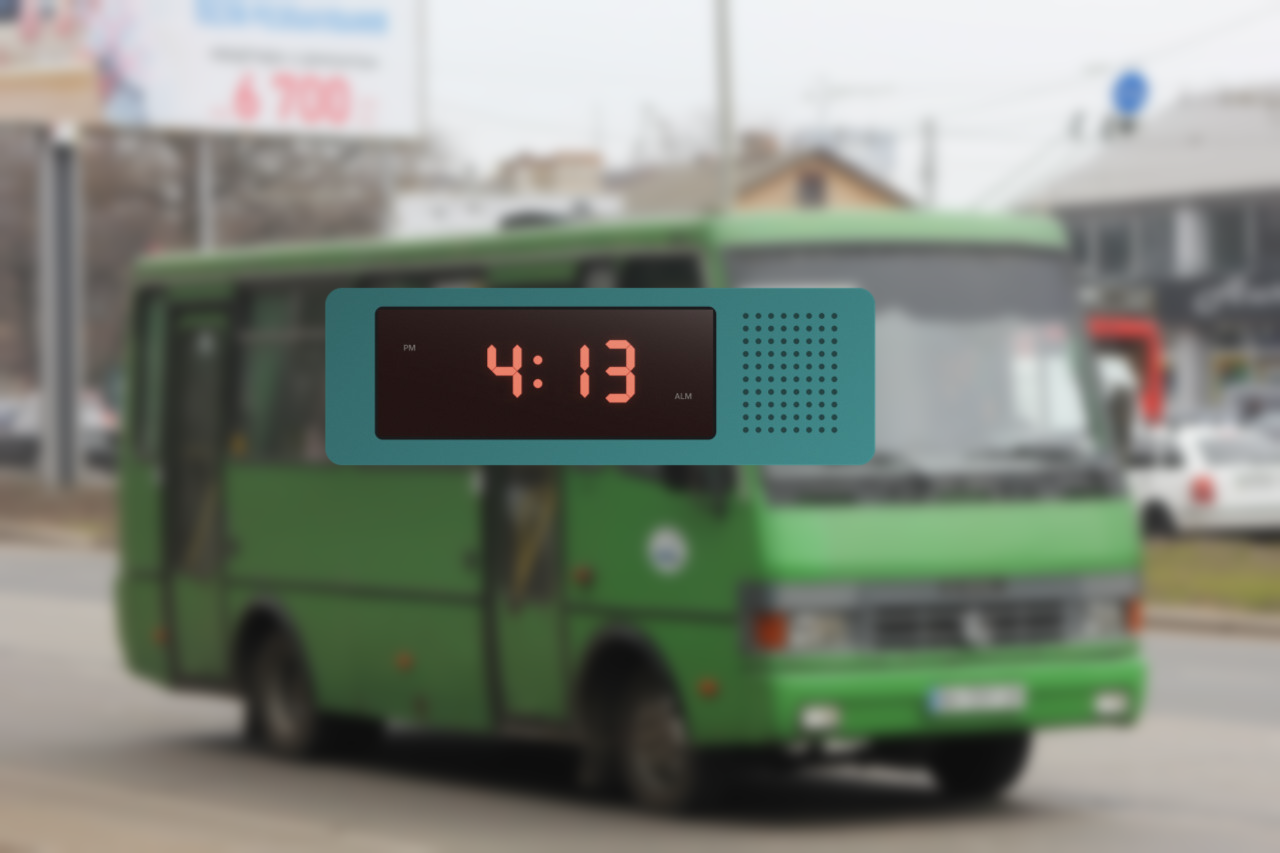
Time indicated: 4:13
